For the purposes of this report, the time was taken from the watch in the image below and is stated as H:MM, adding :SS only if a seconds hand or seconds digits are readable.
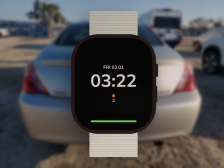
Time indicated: 3:22
